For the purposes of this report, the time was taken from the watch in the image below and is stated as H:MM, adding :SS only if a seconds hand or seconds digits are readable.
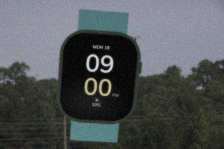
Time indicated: 9:00
